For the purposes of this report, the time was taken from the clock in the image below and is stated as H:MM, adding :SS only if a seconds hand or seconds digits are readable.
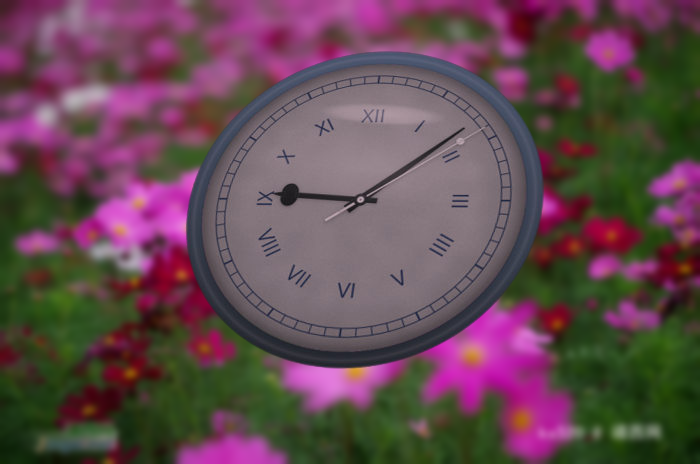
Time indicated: 9:08:09
